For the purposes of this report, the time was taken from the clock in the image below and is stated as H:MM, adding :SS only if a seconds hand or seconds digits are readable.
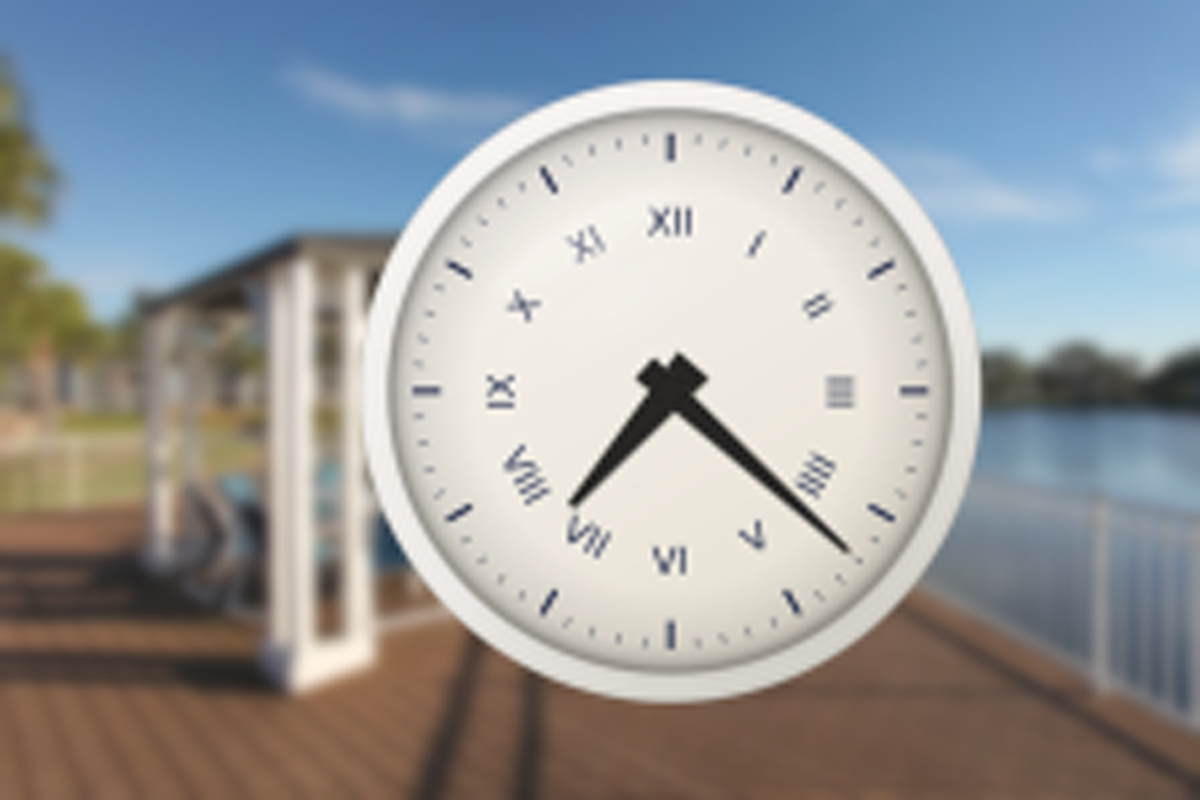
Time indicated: 7:22
